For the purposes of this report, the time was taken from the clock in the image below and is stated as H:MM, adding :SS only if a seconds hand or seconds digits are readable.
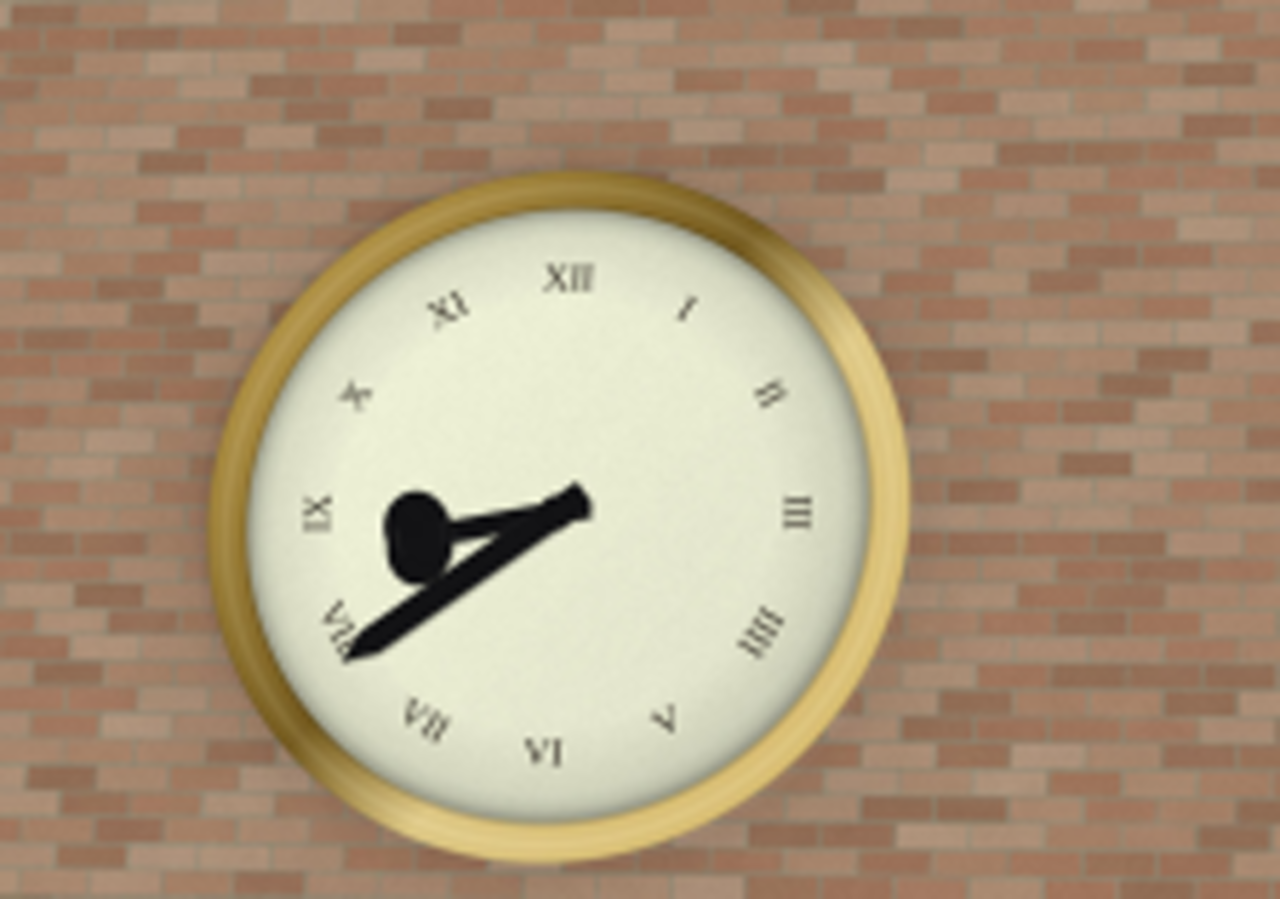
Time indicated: 8:39
